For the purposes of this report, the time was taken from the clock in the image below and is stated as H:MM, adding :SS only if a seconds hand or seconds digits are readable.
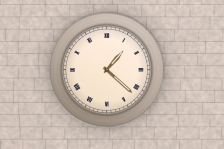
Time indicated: 1:22
